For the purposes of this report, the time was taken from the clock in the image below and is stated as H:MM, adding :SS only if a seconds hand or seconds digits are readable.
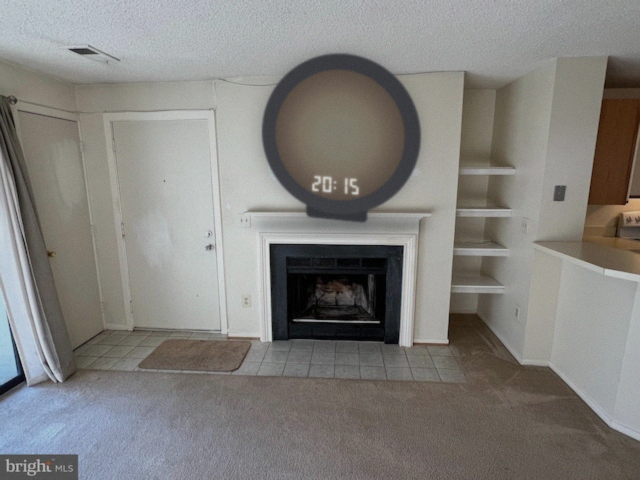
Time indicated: 20:15
